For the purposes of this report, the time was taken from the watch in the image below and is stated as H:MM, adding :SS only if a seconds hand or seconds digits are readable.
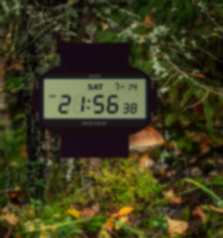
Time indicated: 21:56
